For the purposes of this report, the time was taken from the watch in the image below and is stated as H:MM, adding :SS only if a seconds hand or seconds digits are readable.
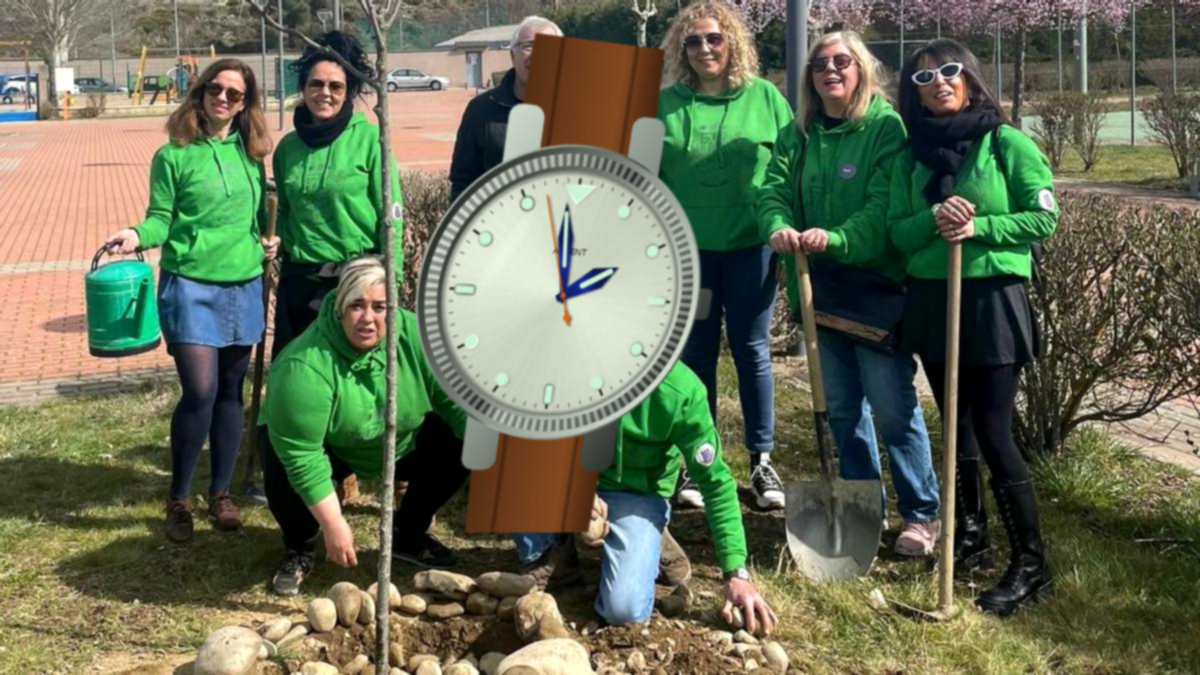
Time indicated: 1:58:57
